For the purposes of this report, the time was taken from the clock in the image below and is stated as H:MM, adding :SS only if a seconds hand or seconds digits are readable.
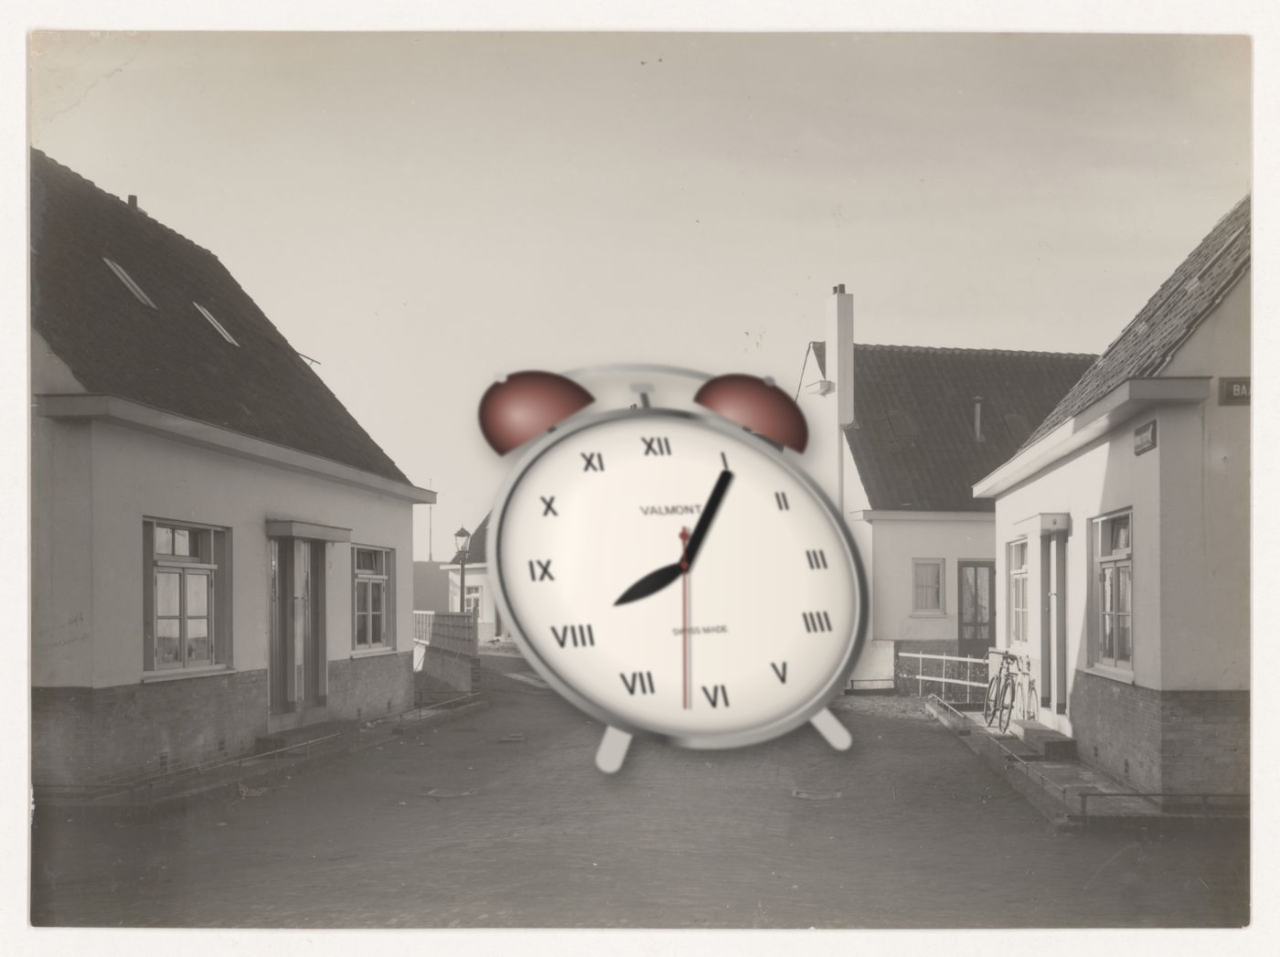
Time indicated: 8:05:32
